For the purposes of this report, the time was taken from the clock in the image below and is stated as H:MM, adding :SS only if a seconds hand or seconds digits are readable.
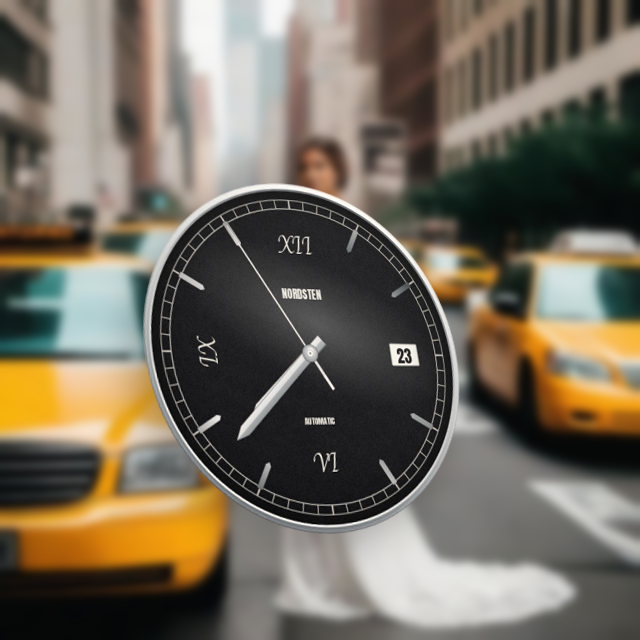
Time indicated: 7:37:55
